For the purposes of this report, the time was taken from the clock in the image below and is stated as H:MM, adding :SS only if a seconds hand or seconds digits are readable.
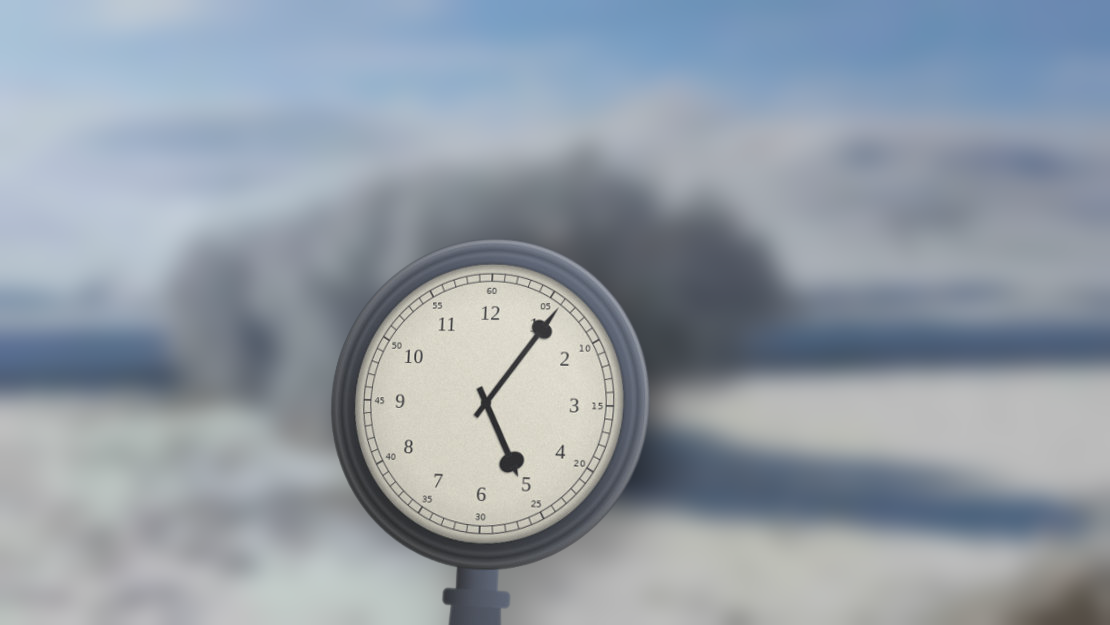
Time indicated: 5:06
